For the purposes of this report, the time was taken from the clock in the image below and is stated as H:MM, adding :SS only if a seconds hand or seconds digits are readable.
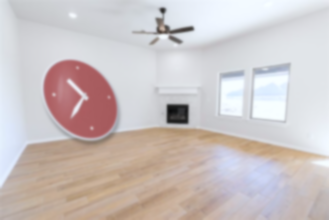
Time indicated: 10:37
